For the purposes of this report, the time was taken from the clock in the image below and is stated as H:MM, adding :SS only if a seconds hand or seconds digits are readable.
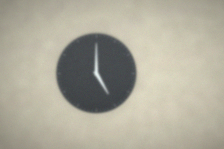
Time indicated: 5:00
